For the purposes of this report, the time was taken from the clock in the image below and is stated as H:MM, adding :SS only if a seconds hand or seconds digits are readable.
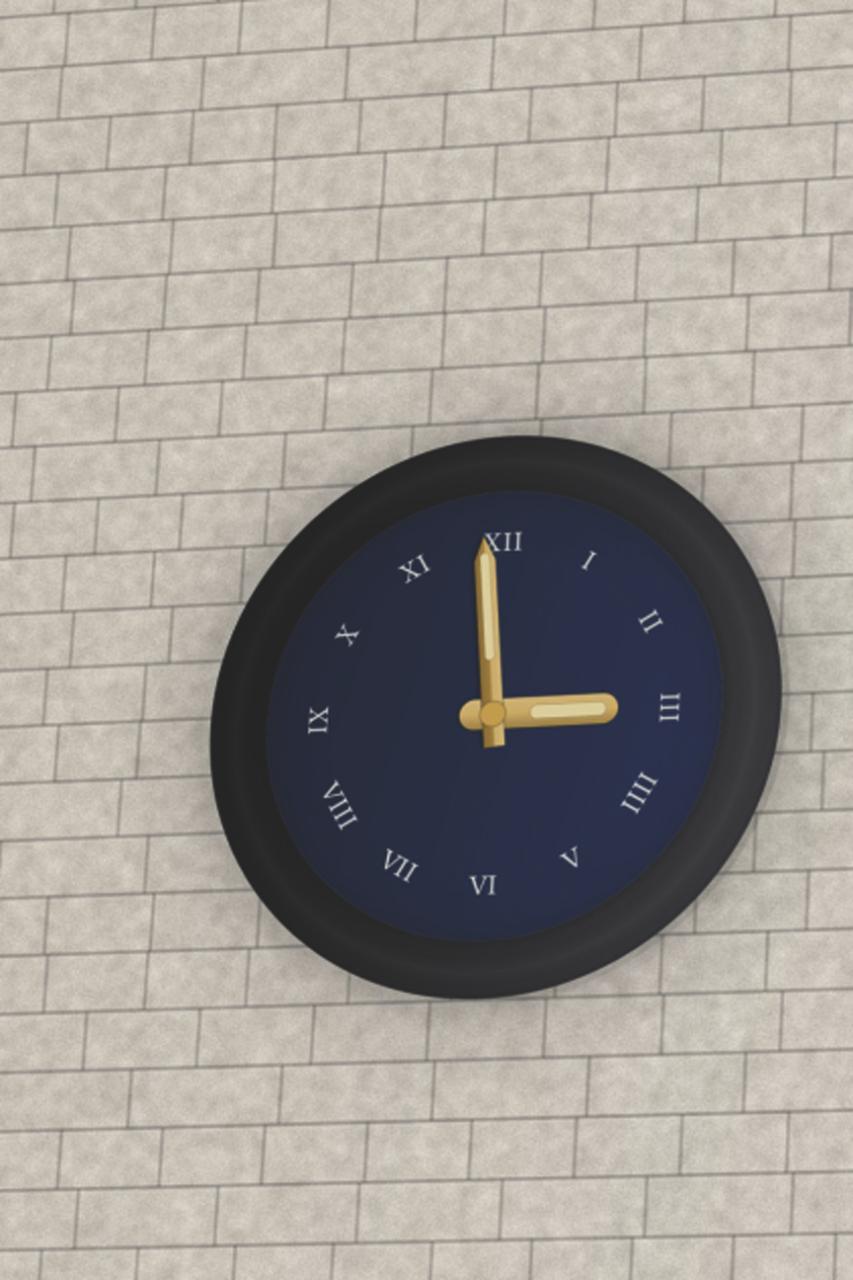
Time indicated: 2:59
